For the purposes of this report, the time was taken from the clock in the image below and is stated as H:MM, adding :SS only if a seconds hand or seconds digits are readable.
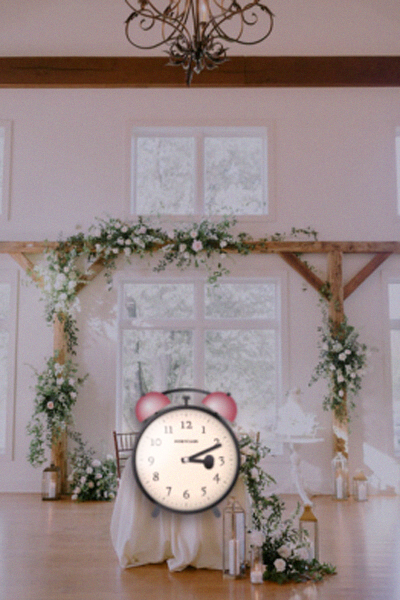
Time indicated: 3:11
